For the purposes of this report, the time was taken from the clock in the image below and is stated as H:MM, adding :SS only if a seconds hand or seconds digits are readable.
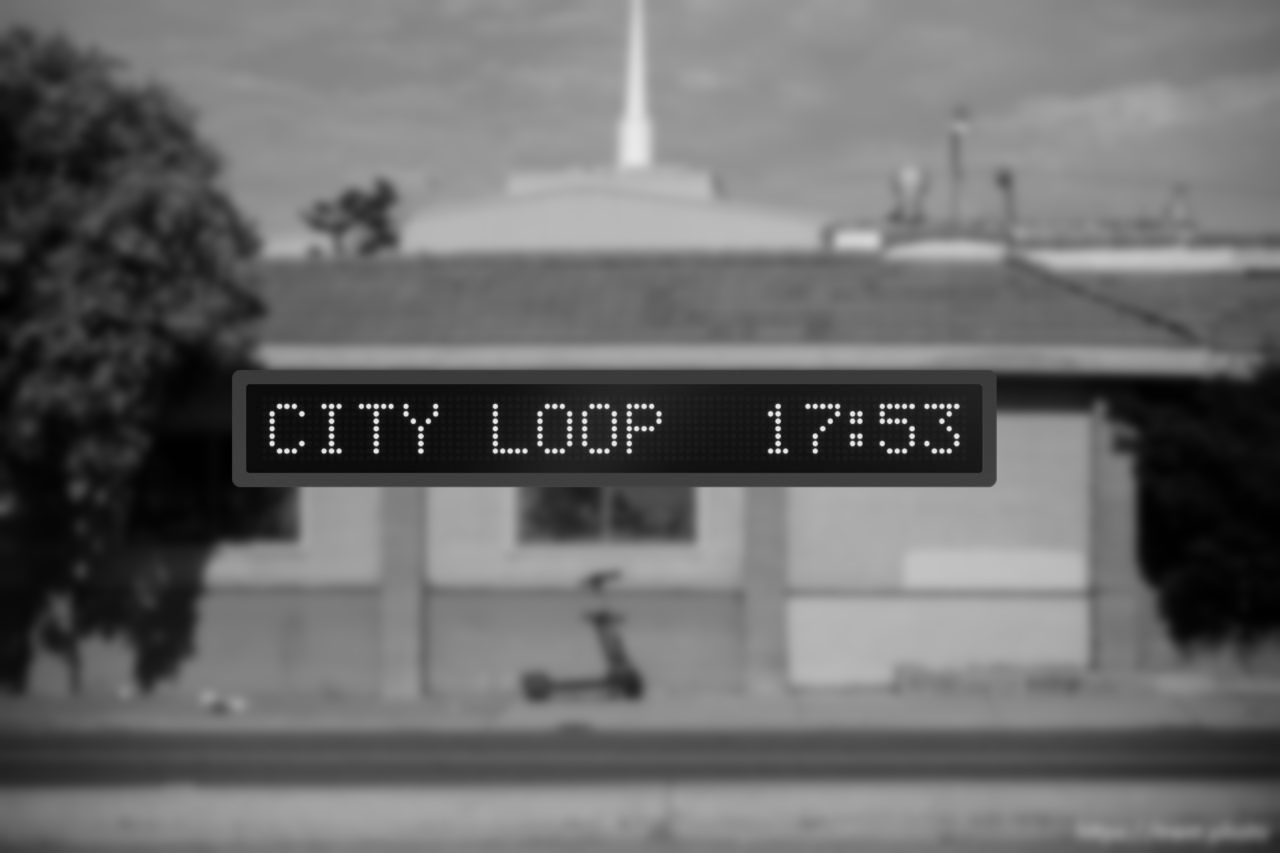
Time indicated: 17:53
